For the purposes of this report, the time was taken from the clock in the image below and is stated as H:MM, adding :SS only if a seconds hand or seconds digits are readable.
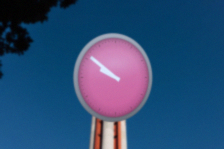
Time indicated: 9:51
